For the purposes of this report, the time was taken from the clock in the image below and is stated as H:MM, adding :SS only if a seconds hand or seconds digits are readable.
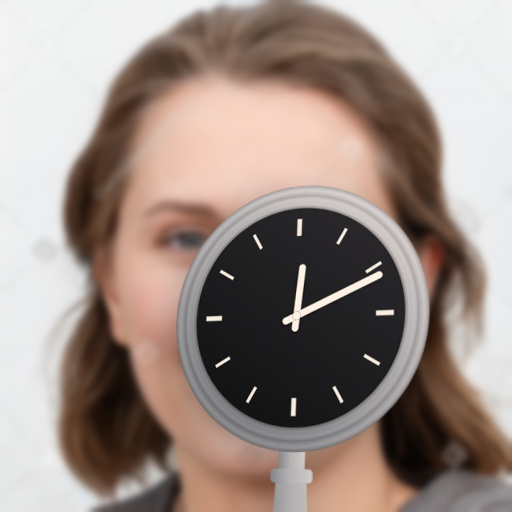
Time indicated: 12:11
